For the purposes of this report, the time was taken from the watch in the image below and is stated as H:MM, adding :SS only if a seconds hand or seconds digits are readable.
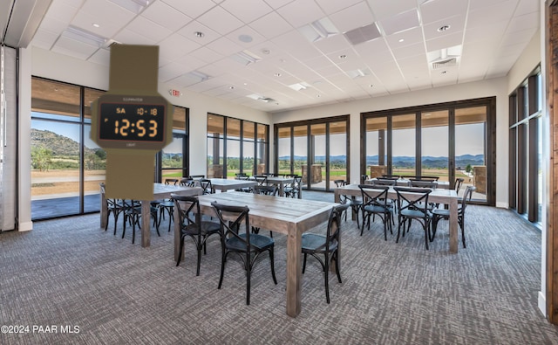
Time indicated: 12:53
